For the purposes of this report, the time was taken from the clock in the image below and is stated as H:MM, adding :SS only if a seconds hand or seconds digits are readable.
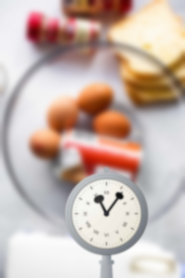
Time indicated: 11:06
